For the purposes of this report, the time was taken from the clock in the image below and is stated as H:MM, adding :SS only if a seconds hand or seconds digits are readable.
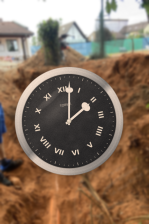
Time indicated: 2:02
